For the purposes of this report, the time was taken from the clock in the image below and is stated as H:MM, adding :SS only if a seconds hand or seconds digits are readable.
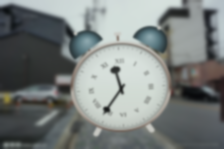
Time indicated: 11:36
